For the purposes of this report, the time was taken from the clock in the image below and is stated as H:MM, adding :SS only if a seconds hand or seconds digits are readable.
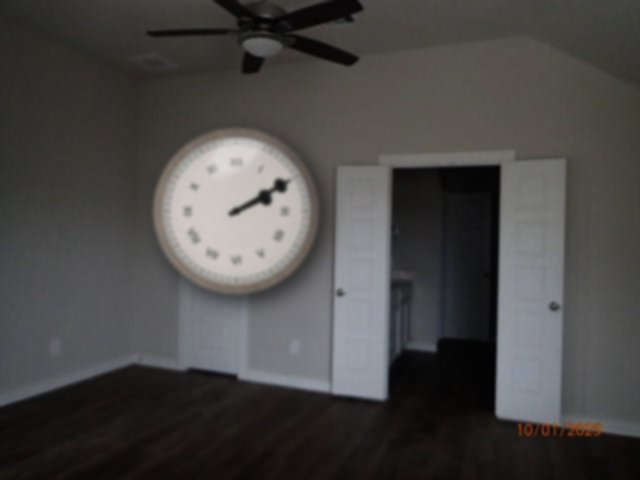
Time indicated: 2:10
